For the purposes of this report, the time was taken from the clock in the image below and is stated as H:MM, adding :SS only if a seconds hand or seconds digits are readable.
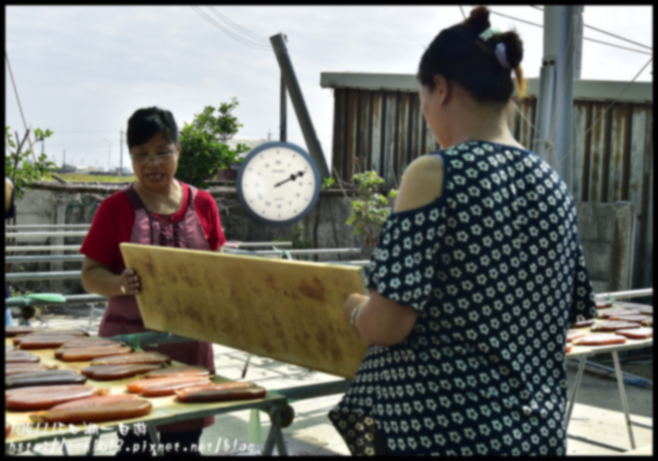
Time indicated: 2:11
